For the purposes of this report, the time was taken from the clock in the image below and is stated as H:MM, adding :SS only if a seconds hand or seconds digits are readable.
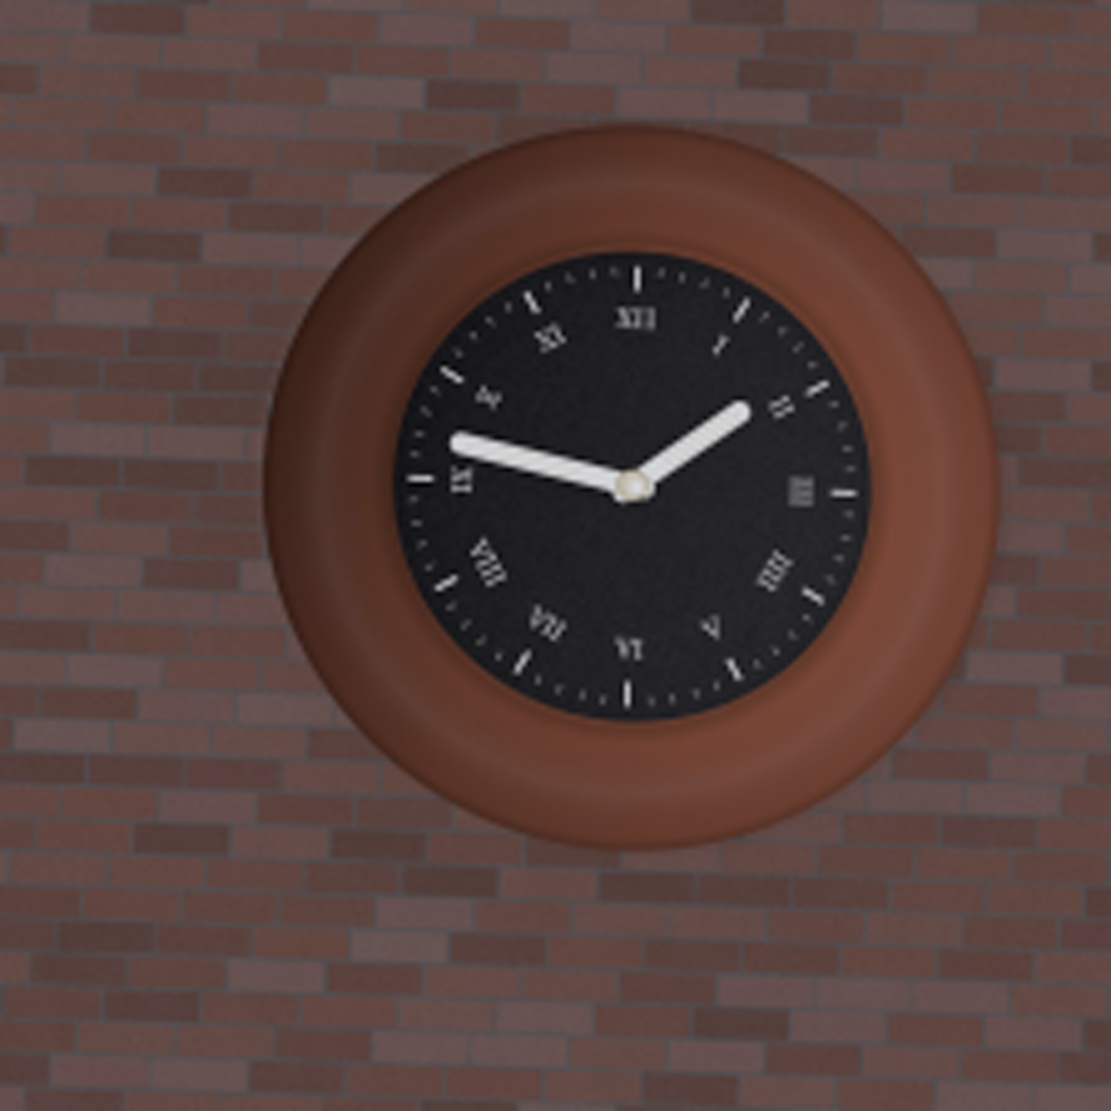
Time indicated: 1:47
